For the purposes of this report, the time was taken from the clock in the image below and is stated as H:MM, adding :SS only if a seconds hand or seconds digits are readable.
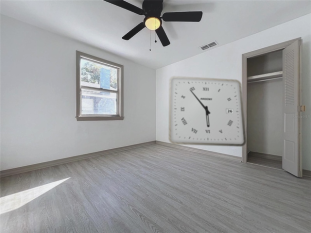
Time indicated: 5:54
